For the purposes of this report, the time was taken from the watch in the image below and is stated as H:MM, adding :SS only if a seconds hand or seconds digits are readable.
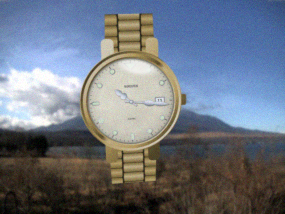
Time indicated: 10:16
